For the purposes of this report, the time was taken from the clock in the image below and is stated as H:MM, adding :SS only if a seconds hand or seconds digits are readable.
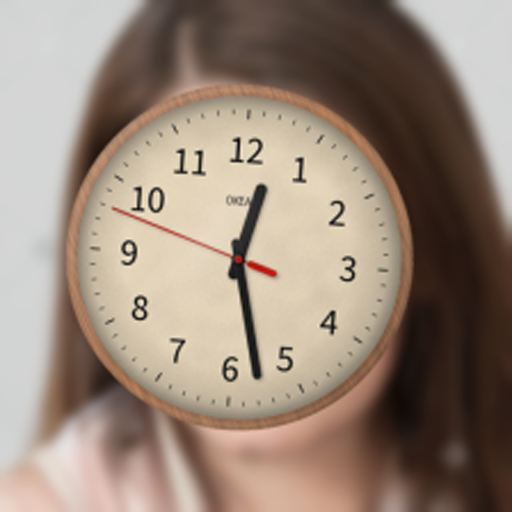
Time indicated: 12:27:48
